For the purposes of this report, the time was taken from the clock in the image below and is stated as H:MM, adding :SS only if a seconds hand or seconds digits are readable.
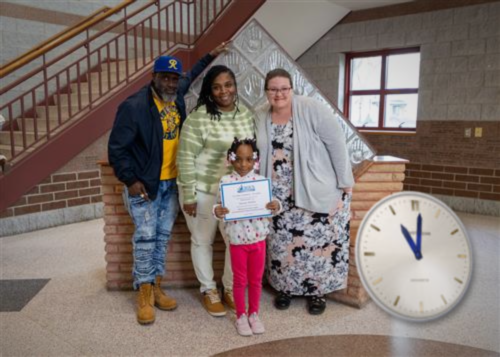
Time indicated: 11:01
